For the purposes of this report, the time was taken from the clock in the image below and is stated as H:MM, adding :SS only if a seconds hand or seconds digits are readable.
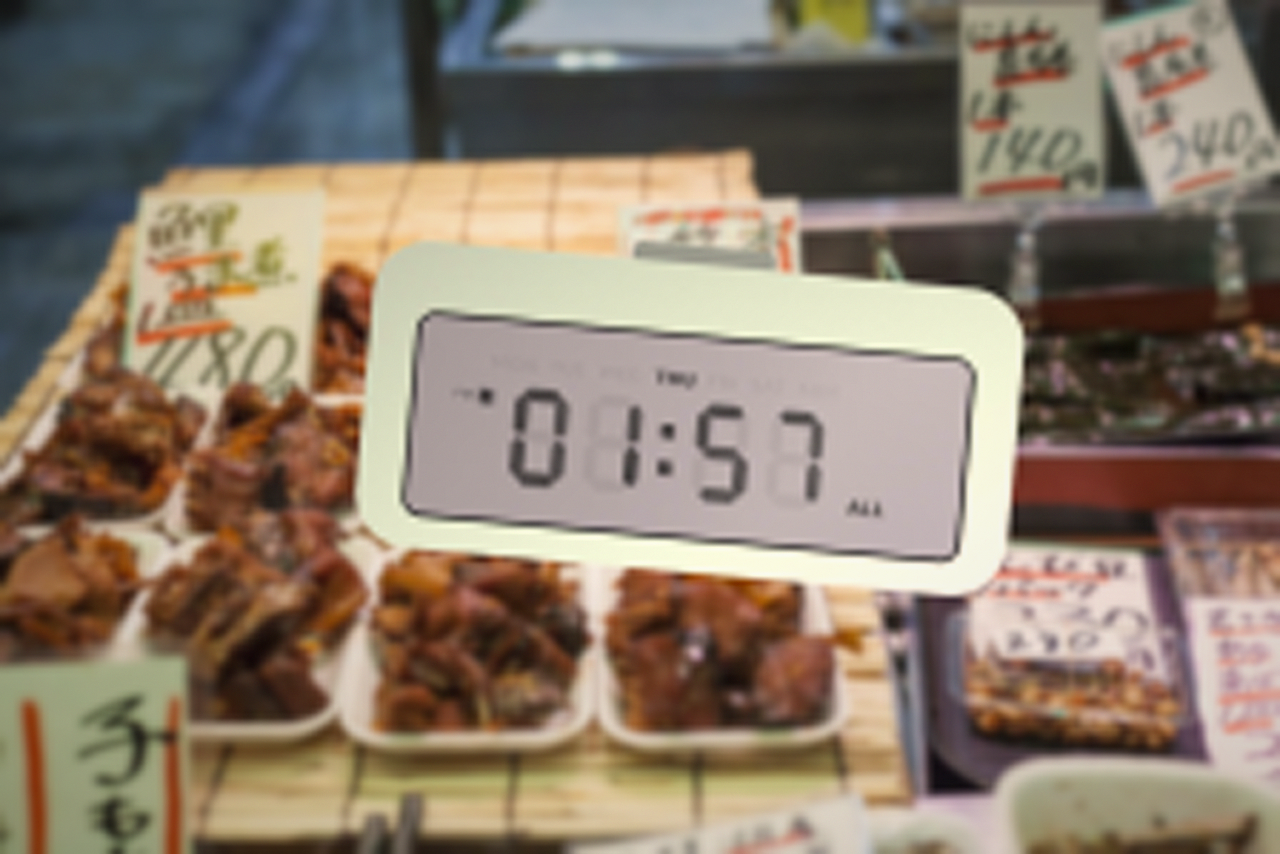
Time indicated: 1:57
